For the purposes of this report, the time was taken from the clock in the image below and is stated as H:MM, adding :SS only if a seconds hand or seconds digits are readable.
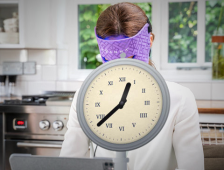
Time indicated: 12:38
